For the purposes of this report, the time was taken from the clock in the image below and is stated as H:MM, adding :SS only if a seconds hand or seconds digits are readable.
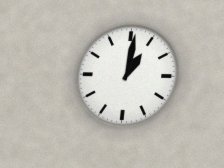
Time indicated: 1:01
